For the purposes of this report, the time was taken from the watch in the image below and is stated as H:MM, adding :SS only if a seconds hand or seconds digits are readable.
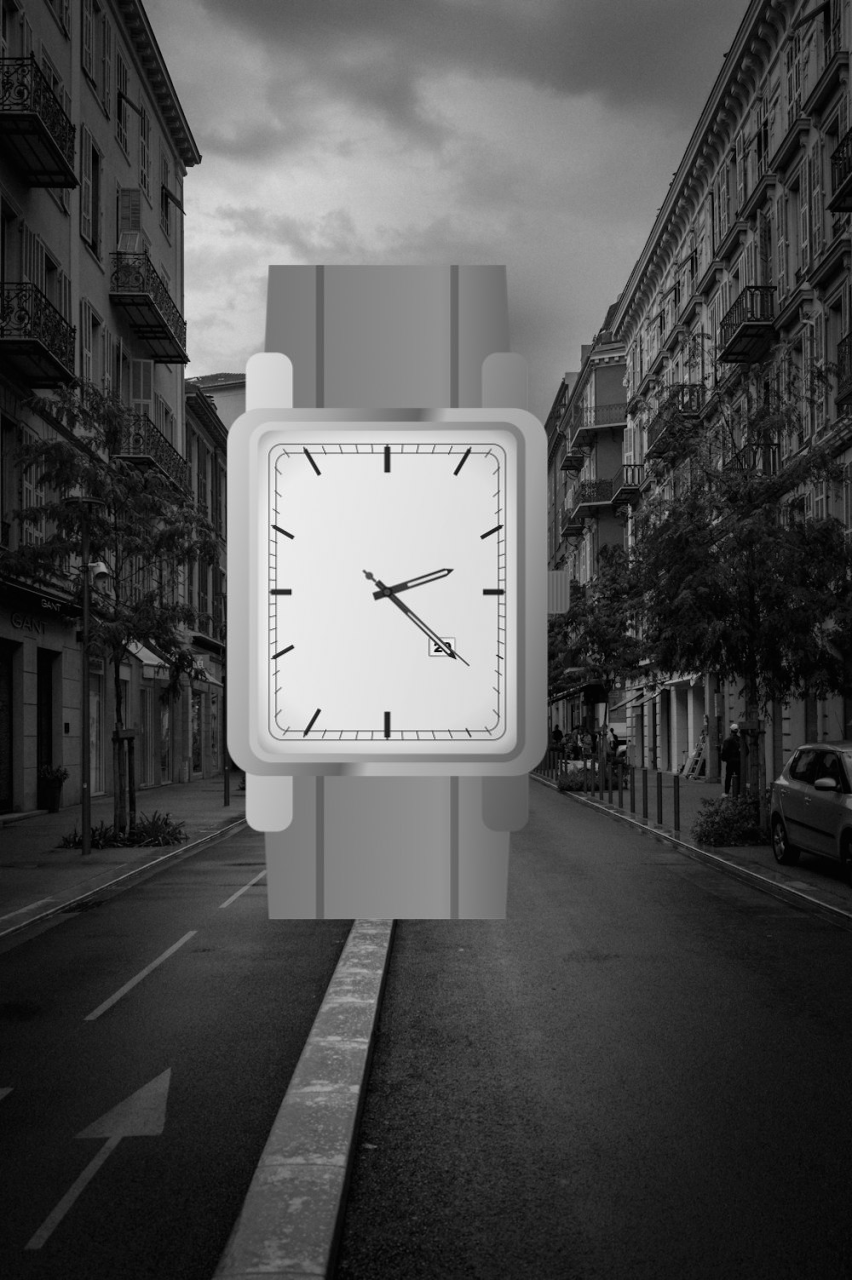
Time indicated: 2:22:22
